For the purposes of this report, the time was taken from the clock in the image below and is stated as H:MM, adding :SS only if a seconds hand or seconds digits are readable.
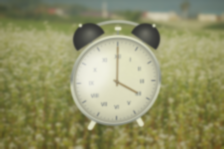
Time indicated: 4:00
